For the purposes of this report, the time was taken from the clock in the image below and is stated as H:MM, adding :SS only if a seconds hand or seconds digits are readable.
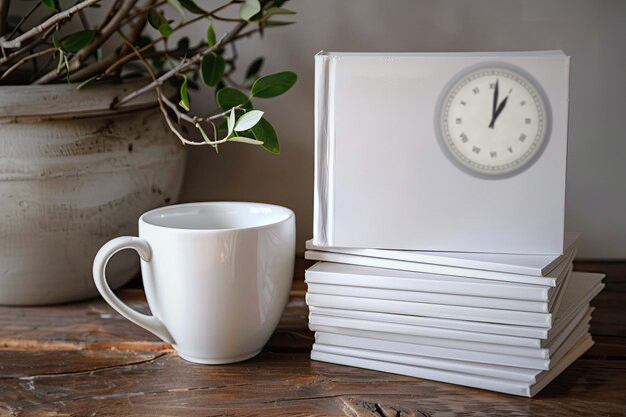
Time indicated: 1:01
